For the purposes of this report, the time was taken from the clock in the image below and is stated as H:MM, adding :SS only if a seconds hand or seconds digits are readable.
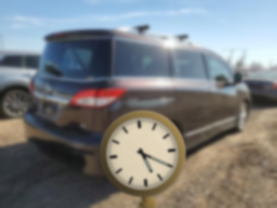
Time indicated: 5:20
